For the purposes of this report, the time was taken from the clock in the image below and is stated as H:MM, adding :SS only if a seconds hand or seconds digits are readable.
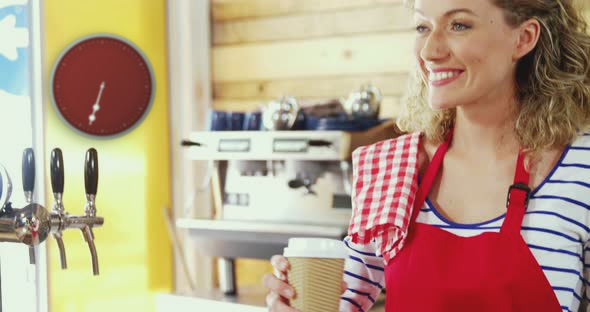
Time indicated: 6:33
